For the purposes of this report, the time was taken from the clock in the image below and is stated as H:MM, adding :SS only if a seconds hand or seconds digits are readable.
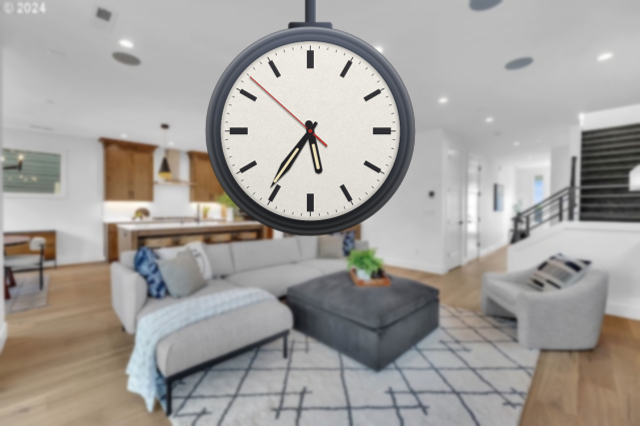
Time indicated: 5:35:52
